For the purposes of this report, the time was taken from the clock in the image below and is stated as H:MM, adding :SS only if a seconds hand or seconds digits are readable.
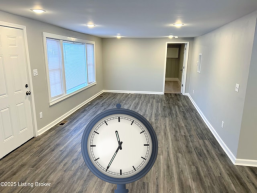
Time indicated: 11:35
